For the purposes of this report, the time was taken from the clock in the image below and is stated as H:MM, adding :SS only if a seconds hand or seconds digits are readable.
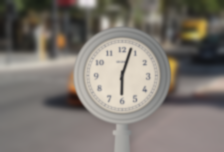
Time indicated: 6:03
